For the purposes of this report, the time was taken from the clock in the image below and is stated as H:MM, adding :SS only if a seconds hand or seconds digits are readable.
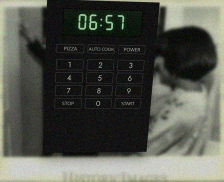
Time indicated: 6:57
